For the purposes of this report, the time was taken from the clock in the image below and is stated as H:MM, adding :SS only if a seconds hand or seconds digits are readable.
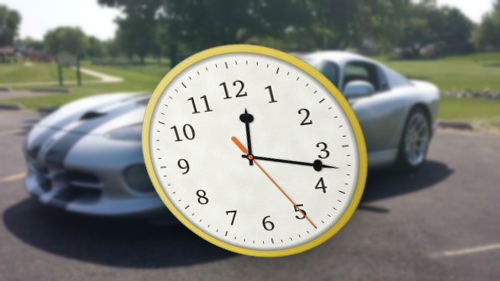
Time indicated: 12:17:25
